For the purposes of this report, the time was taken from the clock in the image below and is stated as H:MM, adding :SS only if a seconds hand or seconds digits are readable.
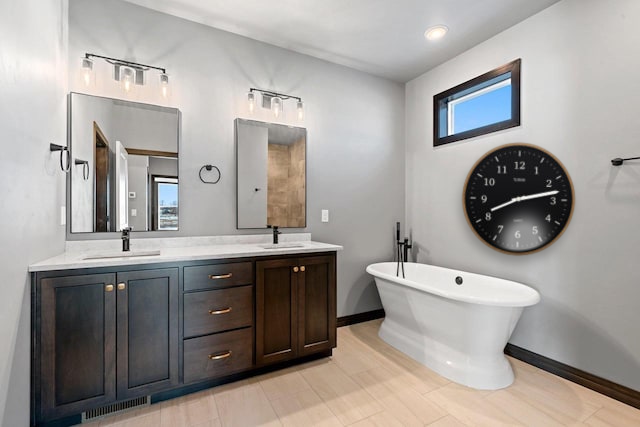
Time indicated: 8:13
